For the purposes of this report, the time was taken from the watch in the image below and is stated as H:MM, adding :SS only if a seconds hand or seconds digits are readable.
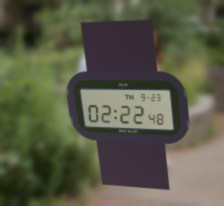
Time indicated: 2:22:48
